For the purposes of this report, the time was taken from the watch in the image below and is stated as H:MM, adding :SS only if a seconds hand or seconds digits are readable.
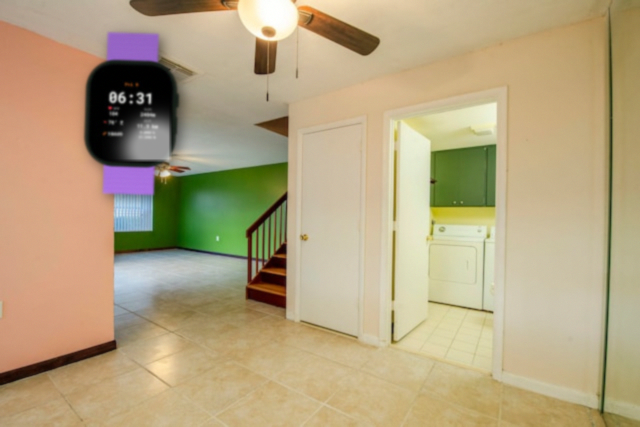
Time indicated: 6:31
